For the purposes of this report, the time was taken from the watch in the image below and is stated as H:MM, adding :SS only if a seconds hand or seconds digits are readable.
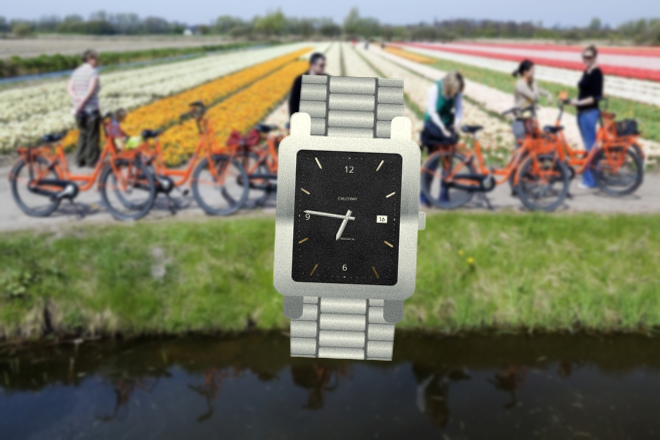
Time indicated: 6:46
